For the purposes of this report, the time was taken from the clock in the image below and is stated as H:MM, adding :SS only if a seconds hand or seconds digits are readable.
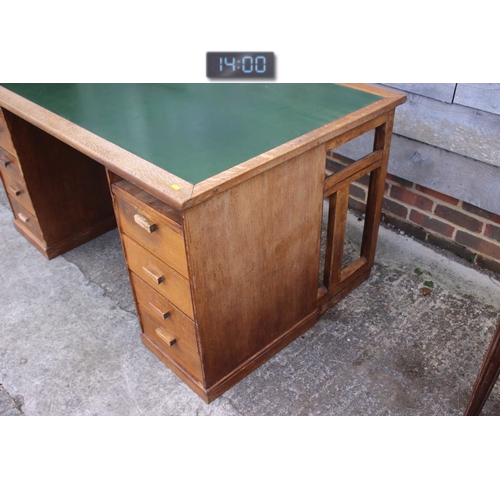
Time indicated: 14:00
